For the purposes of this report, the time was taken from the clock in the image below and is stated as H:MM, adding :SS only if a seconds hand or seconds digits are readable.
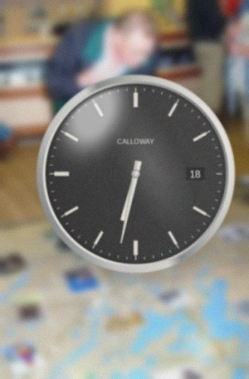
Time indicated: 6:32
